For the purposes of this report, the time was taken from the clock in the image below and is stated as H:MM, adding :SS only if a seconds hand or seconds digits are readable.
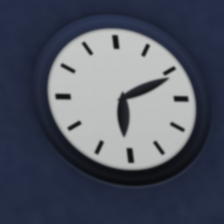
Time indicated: 6:11
